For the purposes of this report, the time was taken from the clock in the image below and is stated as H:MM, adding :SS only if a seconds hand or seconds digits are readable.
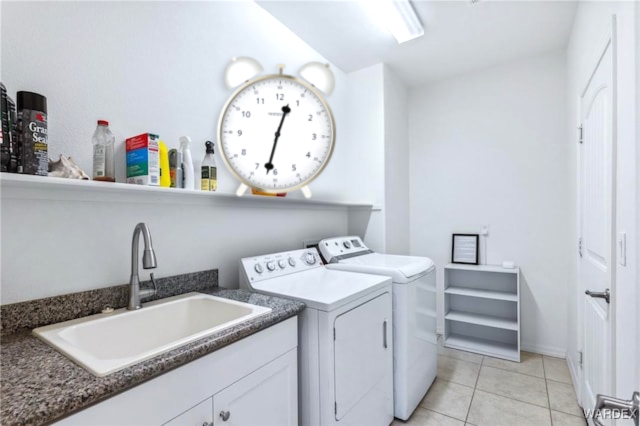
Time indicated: 12:32
